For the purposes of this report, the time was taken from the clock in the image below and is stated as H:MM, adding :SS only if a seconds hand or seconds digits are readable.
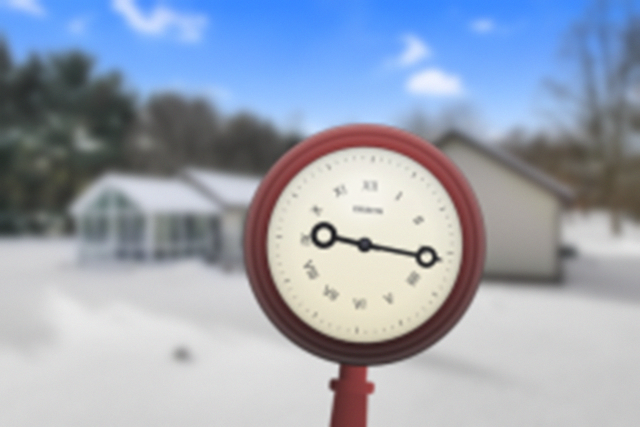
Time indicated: 9:16
